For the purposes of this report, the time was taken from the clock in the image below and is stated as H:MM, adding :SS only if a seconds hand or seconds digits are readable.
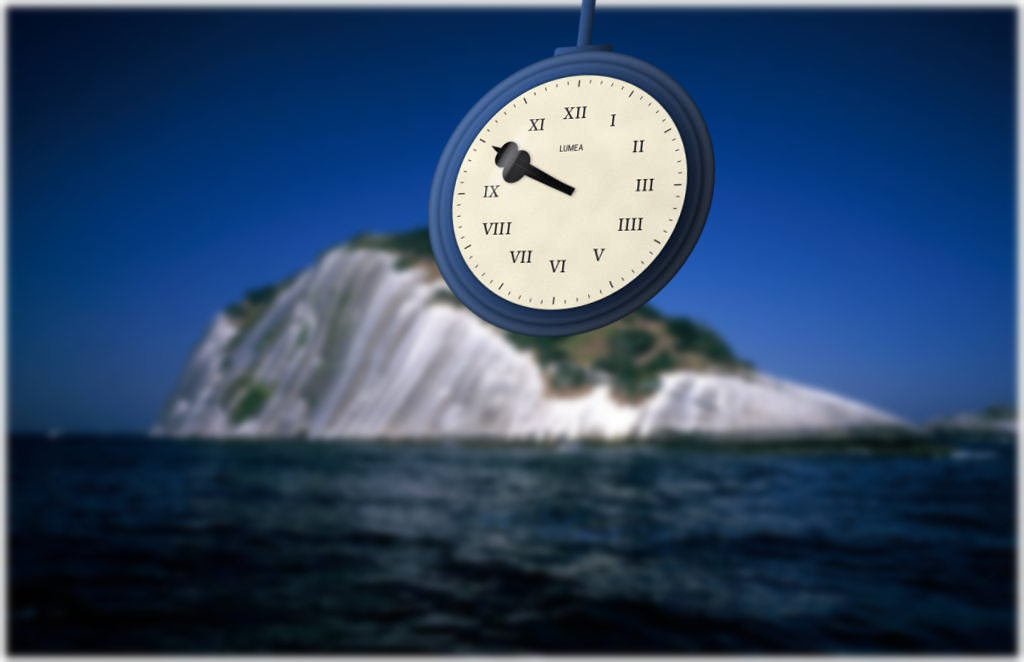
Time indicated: 9:50
